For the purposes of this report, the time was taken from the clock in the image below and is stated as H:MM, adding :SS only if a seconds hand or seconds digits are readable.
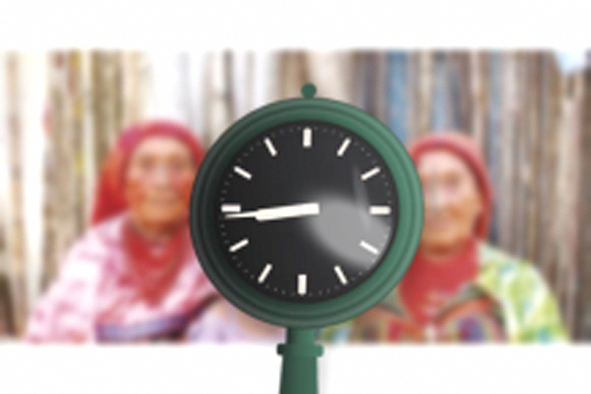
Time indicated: 8:44
